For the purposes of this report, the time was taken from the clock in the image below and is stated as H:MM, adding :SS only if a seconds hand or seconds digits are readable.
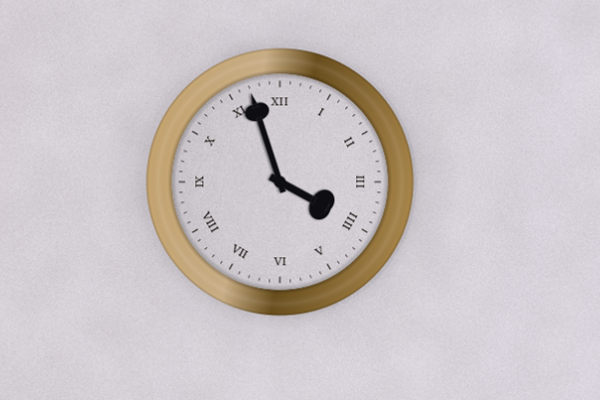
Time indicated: 3:57
